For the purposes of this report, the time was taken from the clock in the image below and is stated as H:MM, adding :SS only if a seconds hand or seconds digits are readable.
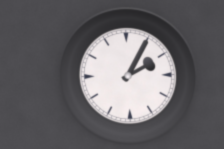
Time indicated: 2:05
